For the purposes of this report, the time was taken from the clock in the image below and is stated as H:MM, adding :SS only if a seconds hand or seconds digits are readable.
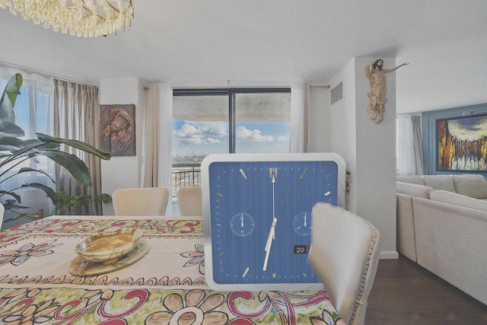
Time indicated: 6:32
